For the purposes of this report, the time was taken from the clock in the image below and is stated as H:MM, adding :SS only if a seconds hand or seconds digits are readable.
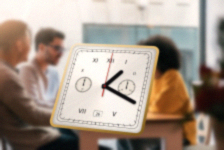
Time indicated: 1:19
